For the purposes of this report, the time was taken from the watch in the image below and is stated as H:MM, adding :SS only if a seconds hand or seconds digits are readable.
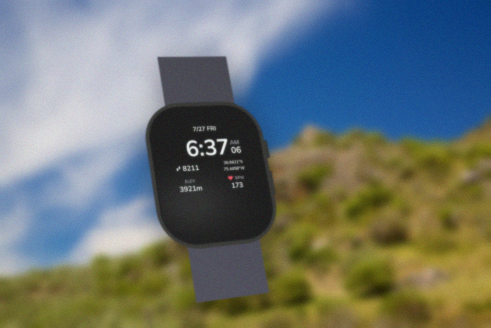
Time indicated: 6:37
